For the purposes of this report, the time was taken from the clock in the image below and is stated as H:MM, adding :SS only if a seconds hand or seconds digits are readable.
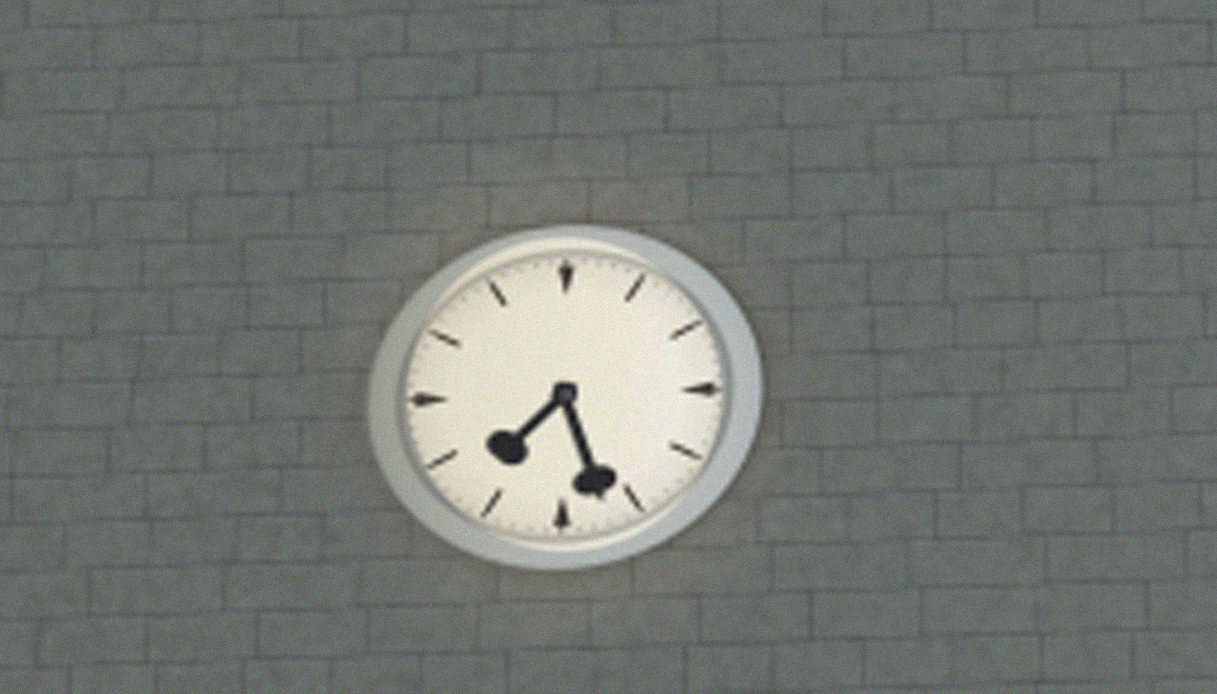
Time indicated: 7:27
